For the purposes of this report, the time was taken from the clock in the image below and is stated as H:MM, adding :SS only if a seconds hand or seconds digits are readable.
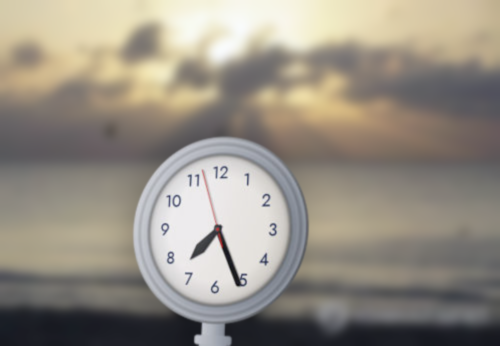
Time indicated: 7:25:57
